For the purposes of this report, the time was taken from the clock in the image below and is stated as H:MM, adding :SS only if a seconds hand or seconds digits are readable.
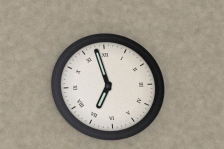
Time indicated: 6:58
